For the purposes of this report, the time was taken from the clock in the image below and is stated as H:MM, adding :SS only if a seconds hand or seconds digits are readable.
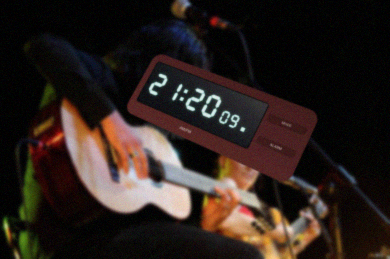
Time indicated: 21:20:09
